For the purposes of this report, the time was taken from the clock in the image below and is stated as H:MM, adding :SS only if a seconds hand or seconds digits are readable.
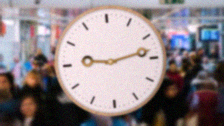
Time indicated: 9:13
